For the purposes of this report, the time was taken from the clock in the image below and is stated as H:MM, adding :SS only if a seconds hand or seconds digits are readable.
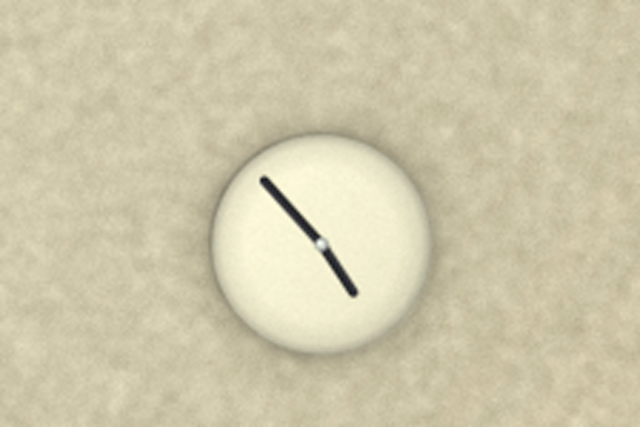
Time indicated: 4:53
